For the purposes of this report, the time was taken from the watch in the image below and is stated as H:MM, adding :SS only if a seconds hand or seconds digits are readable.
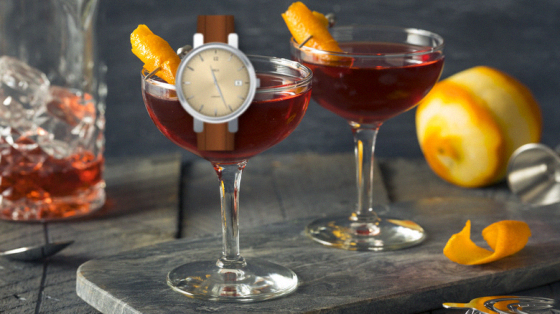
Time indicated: 11:26
